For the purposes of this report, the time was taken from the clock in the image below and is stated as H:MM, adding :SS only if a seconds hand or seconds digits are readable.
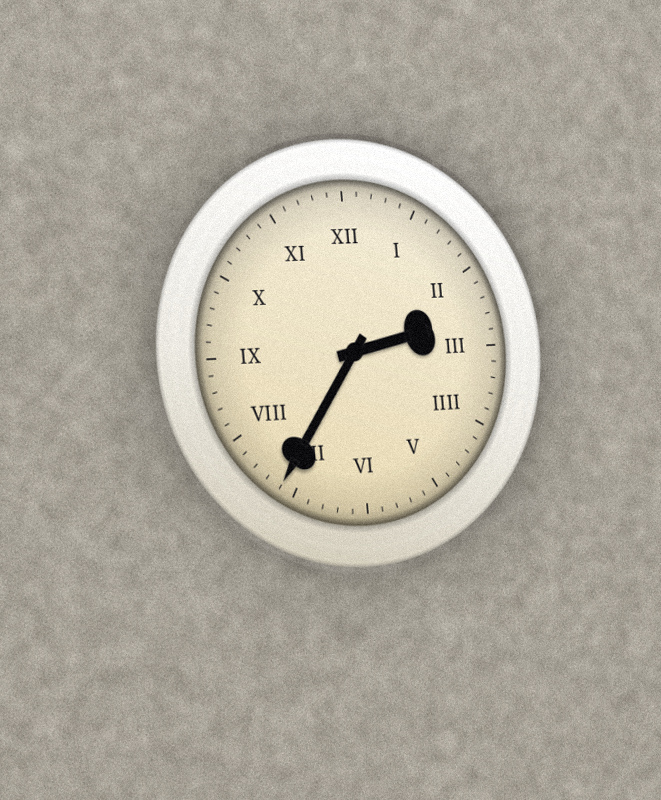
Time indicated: 2:36
